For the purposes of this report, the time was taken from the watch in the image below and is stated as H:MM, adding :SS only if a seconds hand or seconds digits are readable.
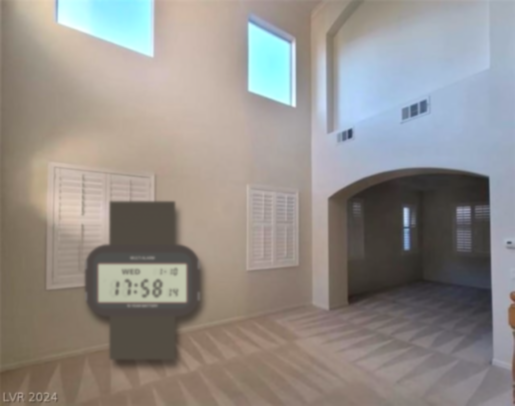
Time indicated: 17:58
